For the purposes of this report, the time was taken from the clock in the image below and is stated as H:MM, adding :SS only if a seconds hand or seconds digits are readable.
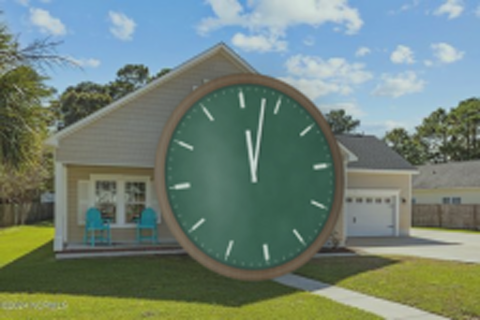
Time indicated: 12:03
